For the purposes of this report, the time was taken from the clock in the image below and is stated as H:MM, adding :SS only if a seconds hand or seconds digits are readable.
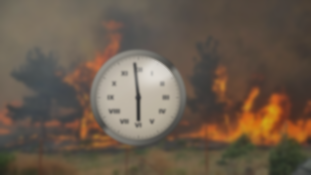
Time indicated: 5:59
